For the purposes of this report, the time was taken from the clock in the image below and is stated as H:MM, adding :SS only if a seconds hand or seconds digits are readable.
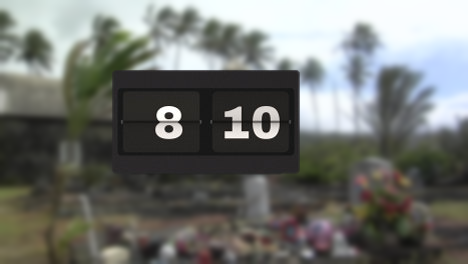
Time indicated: 8:10
